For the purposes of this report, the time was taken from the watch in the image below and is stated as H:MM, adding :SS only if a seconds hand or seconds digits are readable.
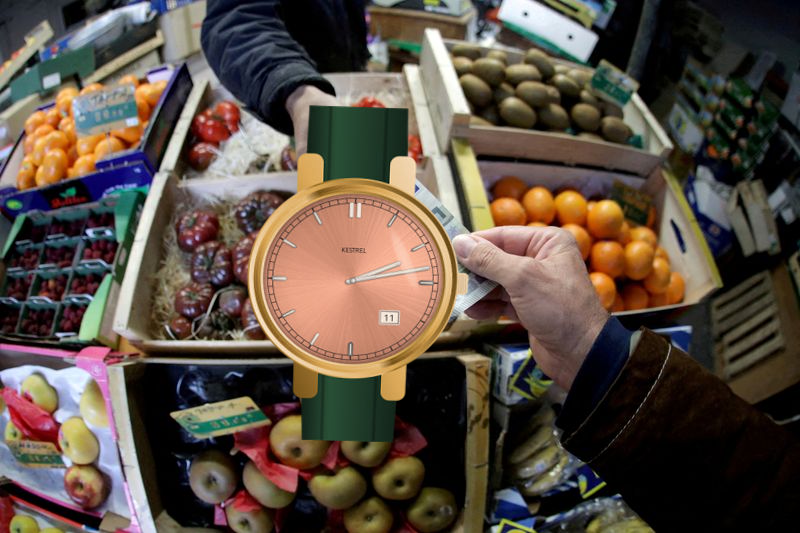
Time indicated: 2:13
